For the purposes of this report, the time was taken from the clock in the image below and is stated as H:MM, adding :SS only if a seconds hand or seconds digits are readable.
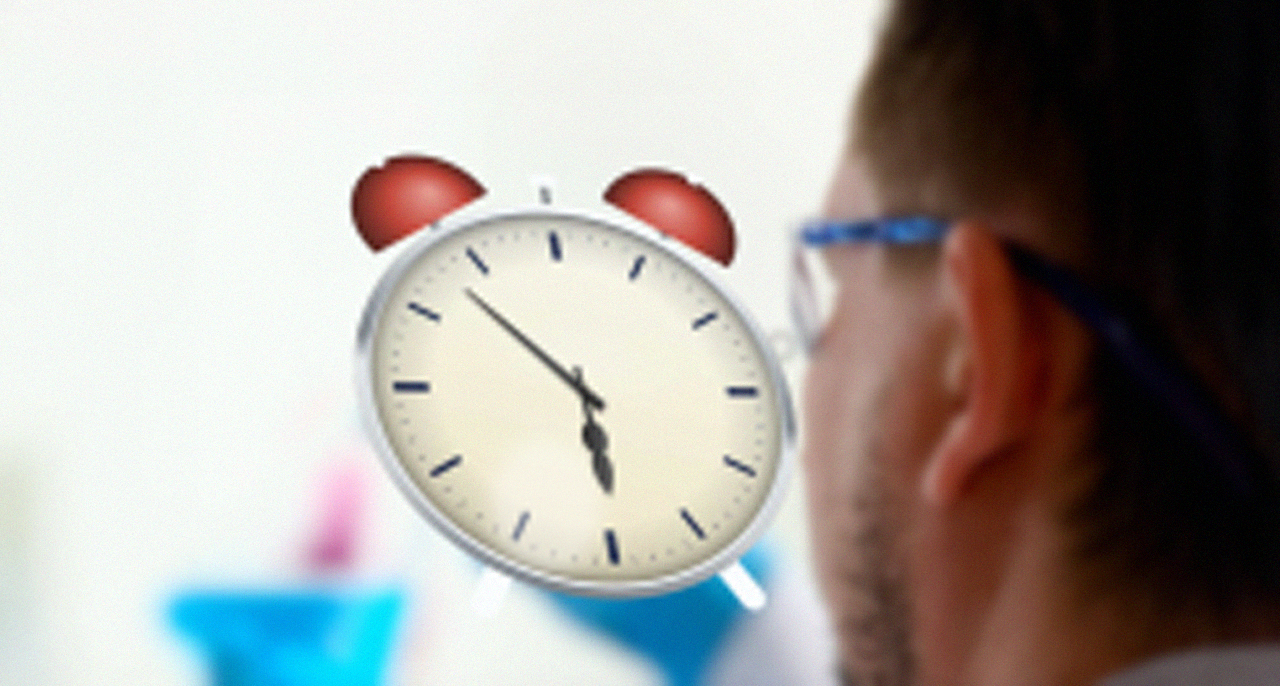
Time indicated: 5:53
